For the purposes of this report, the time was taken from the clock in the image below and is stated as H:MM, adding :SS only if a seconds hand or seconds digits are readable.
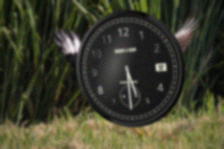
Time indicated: 5:30
